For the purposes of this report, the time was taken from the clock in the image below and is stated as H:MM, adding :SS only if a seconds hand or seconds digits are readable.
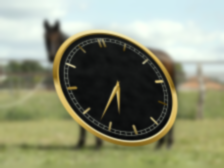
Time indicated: 6:37
